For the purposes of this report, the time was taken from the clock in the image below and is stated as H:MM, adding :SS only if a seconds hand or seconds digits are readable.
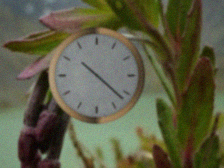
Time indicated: 10:22
